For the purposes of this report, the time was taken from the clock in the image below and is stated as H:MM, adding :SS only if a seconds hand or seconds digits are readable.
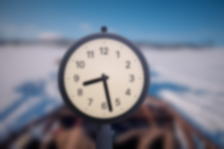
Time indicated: 8:28
